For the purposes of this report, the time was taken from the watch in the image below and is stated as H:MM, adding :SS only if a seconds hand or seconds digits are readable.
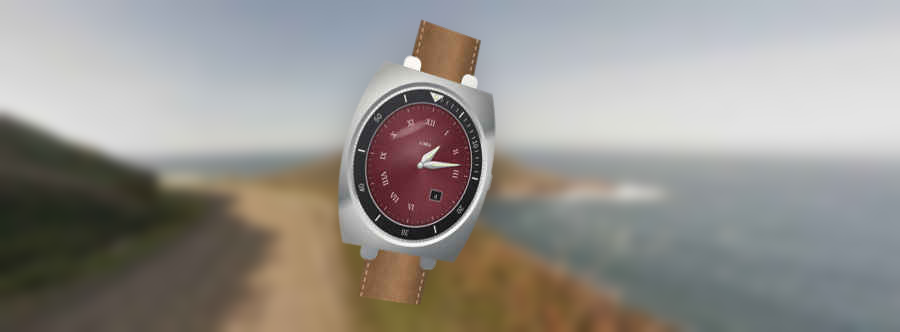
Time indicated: 1:13
